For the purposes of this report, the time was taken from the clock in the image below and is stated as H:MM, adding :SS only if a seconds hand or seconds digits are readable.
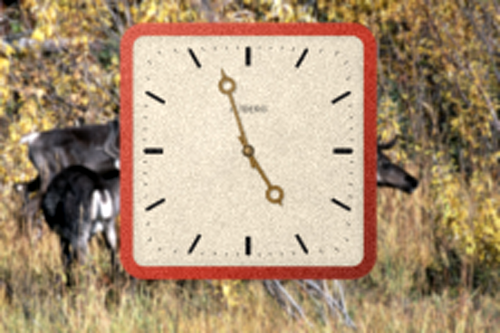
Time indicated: 4:57
